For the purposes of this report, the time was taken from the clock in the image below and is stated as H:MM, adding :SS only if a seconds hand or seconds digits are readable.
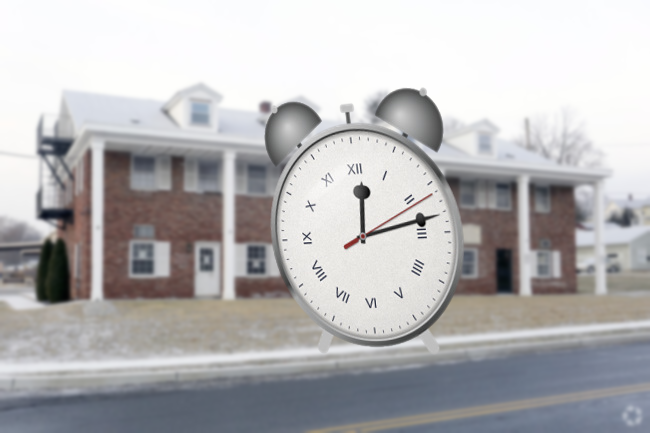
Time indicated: 12:13:11
